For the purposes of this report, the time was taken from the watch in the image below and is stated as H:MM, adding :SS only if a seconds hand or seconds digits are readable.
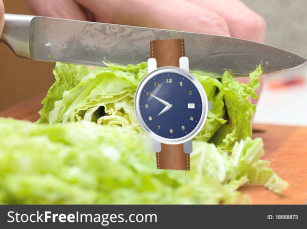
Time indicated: 7:50
